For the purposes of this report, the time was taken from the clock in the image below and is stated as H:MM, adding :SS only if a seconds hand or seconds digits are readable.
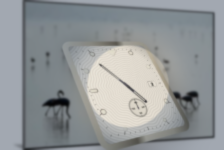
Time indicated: 4:54
